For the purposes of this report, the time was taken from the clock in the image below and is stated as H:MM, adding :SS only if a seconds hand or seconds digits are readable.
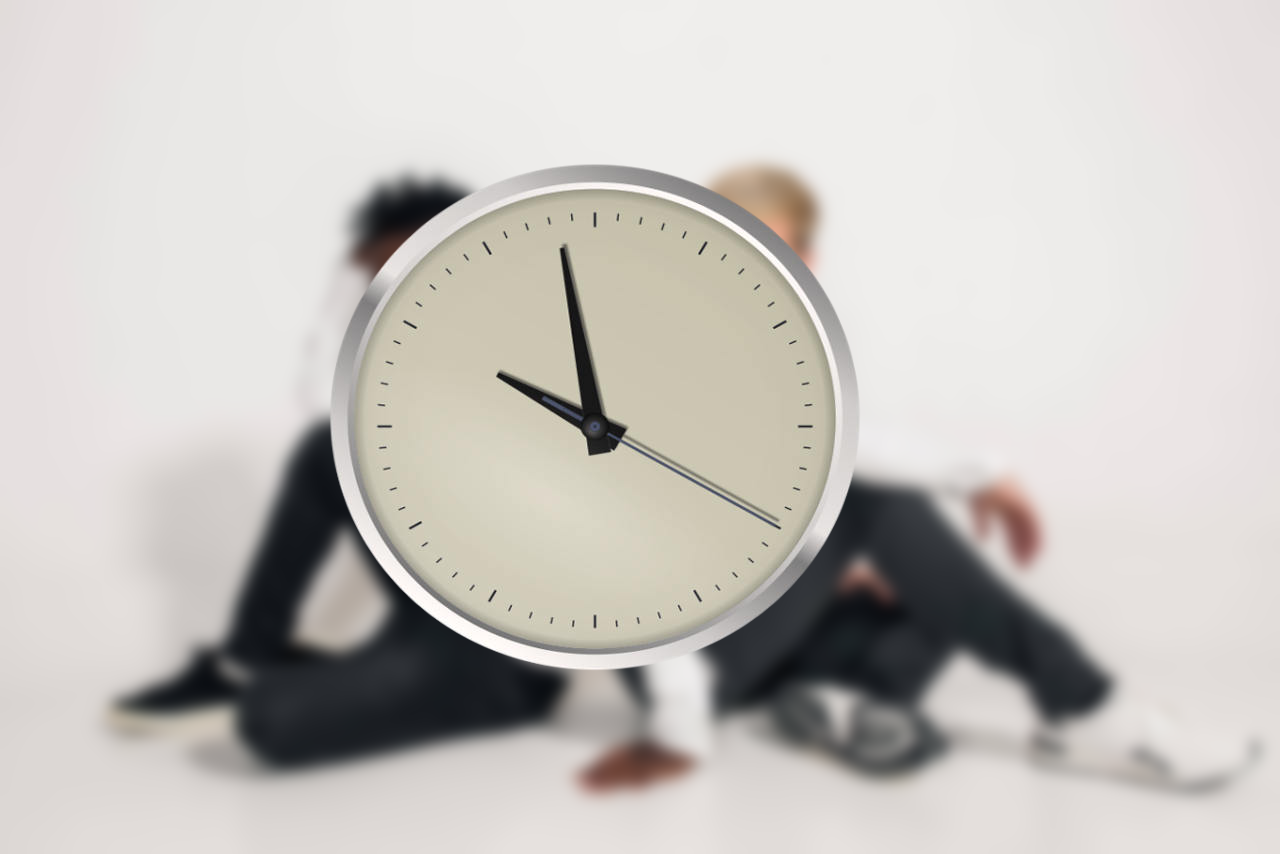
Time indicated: 9:58:20
